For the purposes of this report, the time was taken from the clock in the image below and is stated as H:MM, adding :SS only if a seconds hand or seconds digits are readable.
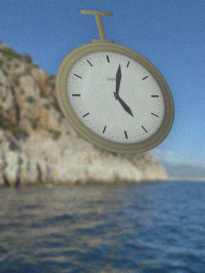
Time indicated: 5:03
